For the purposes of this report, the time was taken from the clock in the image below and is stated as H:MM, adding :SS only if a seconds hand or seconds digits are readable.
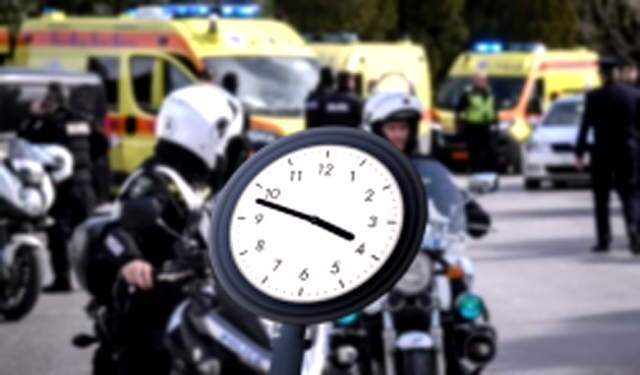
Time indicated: 3:48
